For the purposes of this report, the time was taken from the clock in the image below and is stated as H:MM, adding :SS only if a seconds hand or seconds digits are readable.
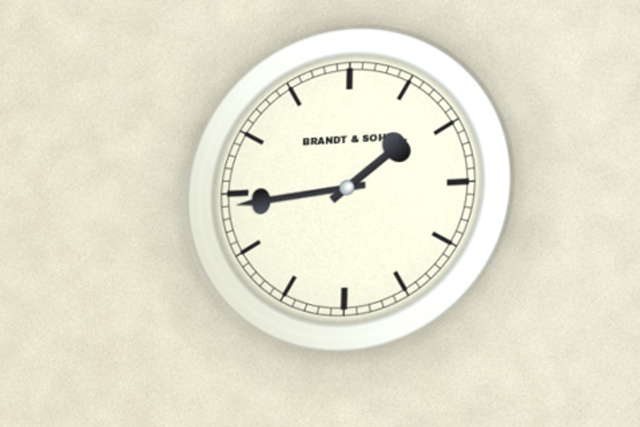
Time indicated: 1:44
